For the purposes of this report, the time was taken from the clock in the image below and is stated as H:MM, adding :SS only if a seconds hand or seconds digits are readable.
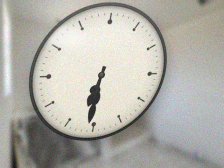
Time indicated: 6:31
